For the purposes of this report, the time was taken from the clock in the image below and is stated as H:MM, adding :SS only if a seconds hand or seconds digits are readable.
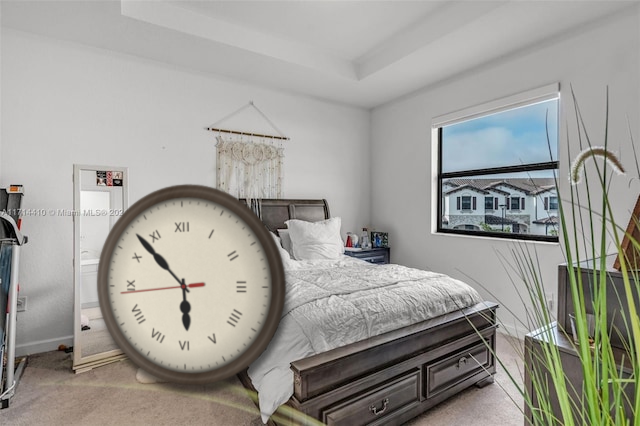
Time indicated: 5:52:44
